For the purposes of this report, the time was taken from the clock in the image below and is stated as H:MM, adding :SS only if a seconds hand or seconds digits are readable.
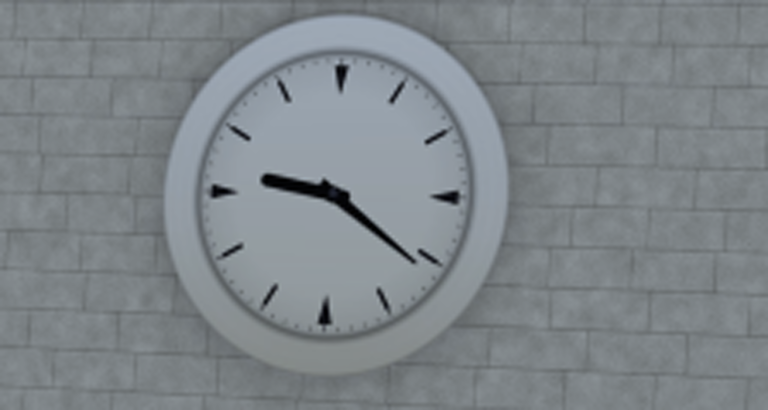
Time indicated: 9:21
